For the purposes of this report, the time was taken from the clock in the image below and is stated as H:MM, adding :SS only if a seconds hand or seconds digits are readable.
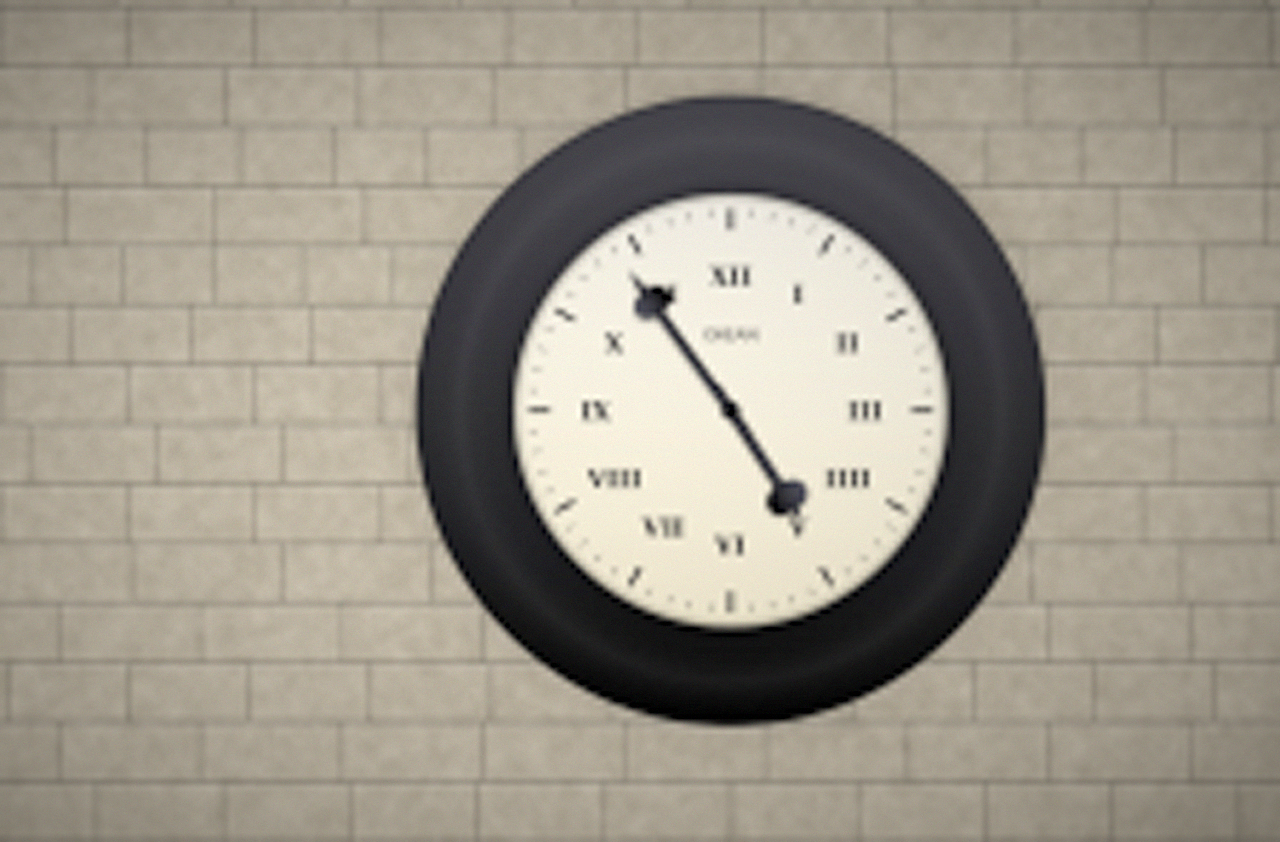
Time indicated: 4:54
